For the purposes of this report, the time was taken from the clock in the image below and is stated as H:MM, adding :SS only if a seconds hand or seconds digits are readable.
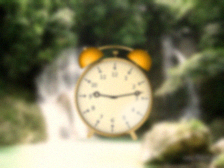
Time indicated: 9:13
